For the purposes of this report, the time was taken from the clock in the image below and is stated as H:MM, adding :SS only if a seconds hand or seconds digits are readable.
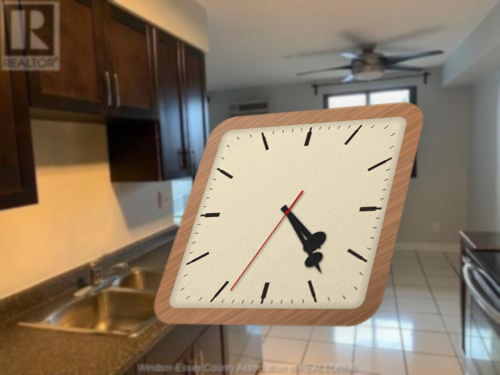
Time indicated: 4:23:34
